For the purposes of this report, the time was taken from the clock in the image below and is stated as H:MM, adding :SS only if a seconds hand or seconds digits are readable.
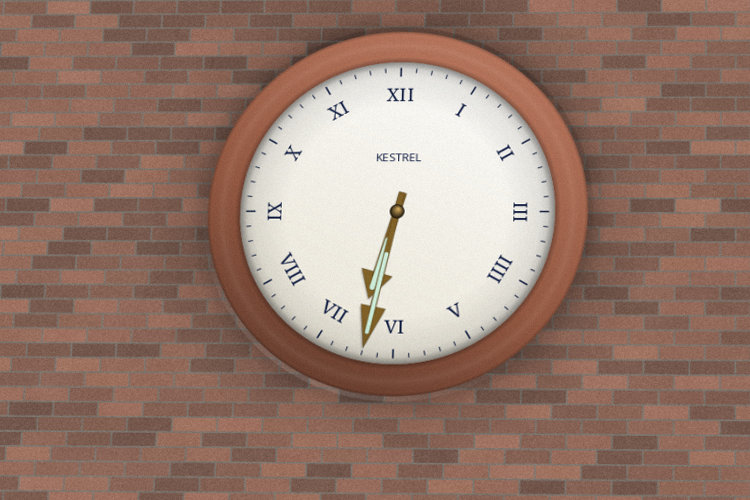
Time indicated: 6:32
